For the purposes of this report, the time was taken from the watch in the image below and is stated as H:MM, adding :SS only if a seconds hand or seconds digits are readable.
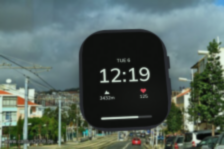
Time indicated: 12:19
